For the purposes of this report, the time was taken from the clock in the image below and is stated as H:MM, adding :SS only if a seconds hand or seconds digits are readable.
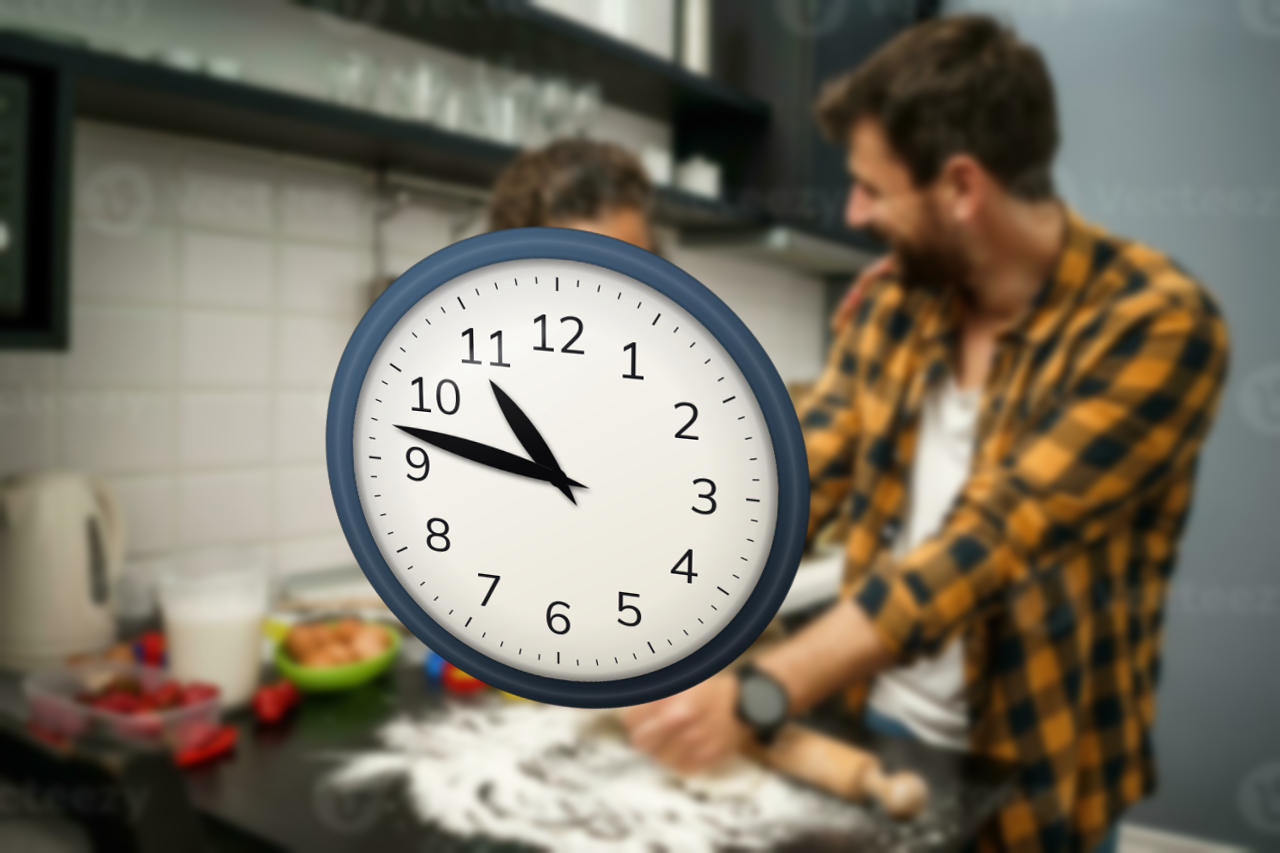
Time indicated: 10:47
